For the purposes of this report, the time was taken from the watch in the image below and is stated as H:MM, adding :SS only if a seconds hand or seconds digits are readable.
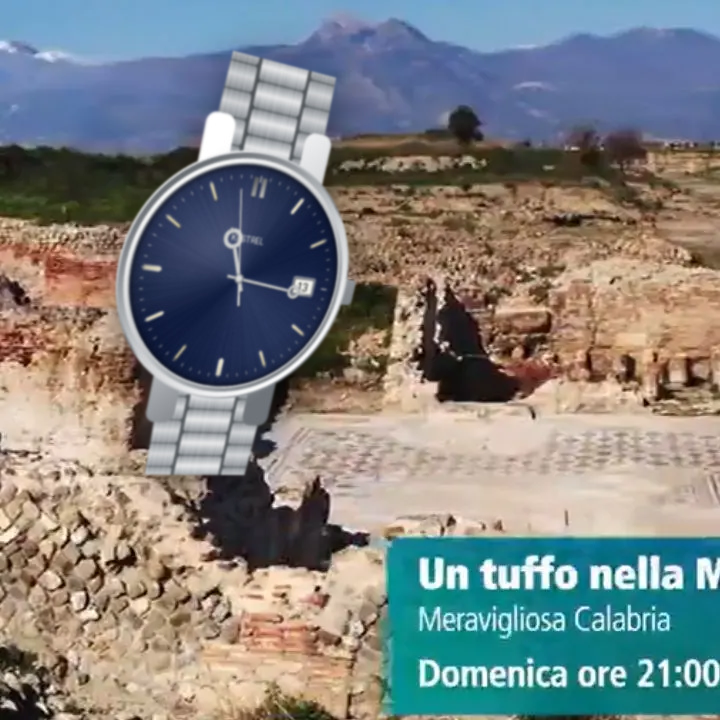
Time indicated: 11:15:58
